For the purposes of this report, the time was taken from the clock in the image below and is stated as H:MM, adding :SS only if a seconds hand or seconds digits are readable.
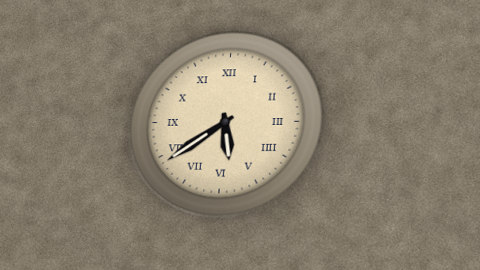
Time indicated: 5:39
